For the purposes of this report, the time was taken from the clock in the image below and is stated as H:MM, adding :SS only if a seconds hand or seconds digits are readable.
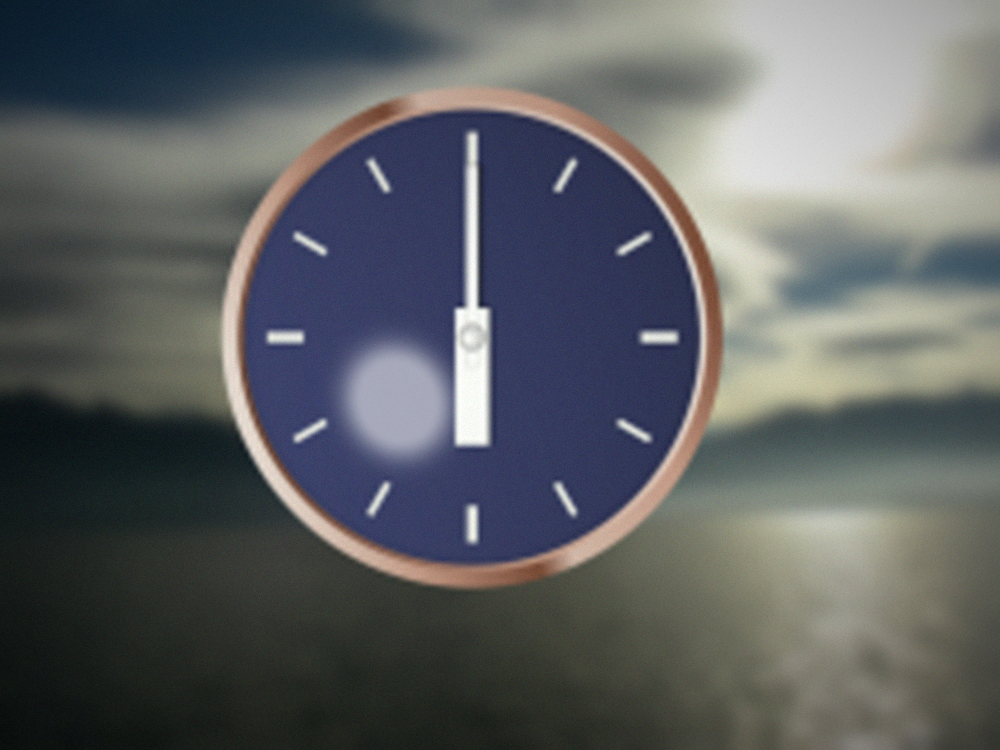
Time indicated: 6:00
